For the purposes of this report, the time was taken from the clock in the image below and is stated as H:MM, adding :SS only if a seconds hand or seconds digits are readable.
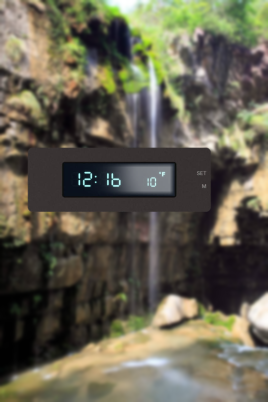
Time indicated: 12:16
